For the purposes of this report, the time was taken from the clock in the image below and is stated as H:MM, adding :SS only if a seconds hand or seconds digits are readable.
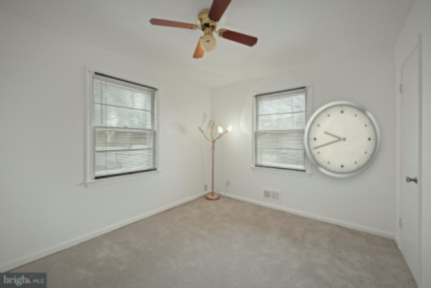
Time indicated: 9:42
